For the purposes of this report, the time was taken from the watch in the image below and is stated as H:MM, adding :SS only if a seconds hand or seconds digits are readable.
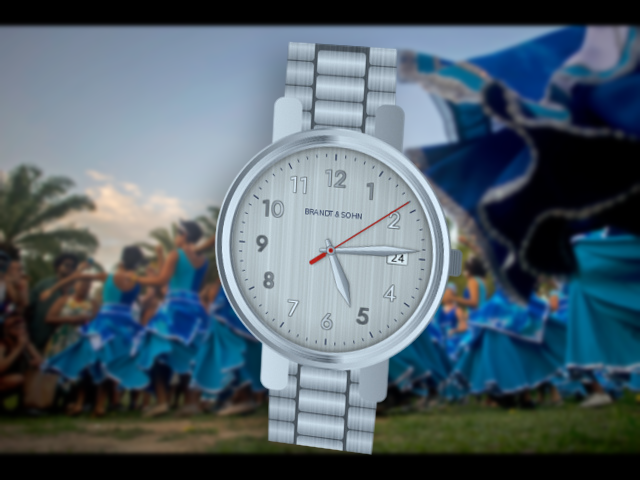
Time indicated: 5:14:09
